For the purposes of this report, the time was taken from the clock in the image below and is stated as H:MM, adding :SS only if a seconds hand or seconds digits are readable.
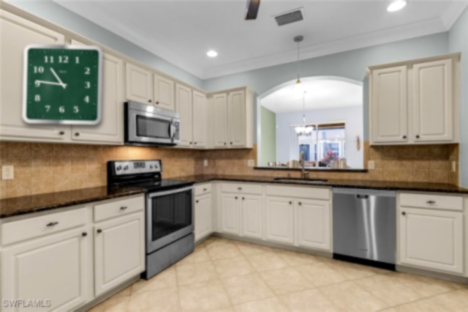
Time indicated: 10:46
